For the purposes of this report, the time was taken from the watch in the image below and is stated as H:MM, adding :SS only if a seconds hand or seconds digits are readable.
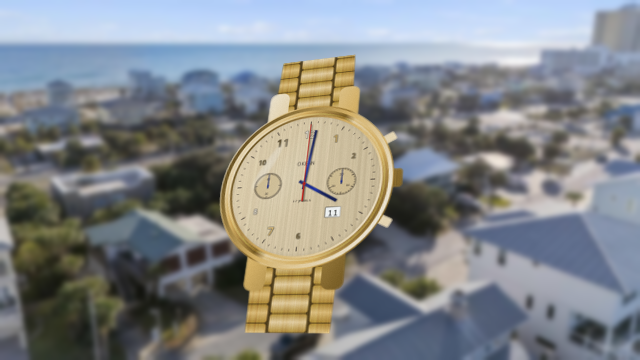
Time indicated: 4:01
